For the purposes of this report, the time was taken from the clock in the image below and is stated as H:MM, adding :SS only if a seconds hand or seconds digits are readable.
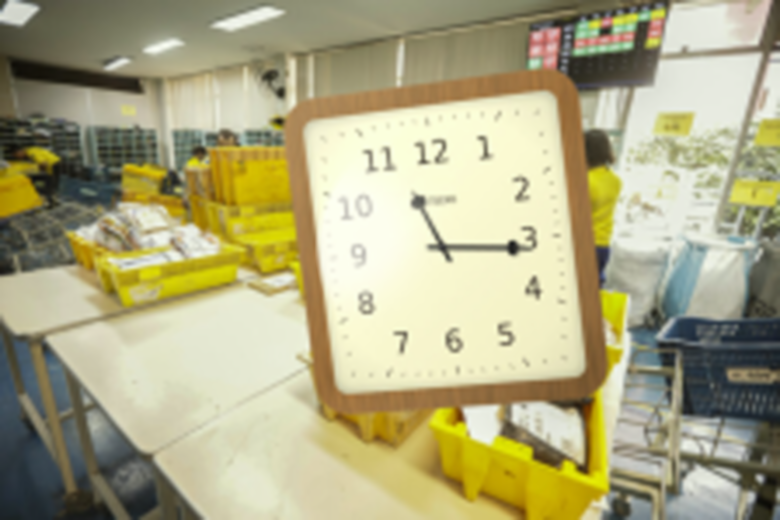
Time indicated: 11:16
